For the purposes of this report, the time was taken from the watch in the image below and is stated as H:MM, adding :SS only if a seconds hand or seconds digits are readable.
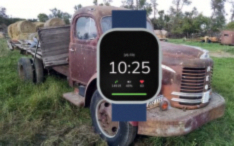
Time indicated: 10:25
